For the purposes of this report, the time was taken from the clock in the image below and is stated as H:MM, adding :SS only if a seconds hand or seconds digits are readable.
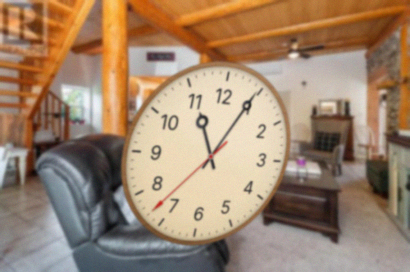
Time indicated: 11:04:37
